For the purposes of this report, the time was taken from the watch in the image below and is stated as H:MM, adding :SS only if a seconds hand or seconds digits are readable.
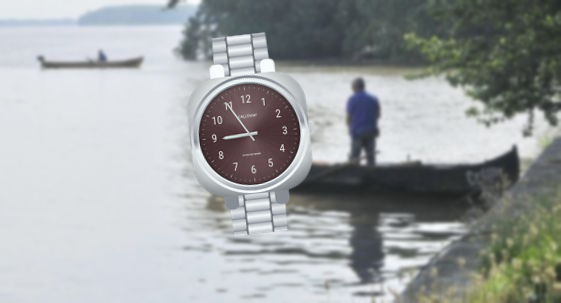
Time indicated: 8:55
